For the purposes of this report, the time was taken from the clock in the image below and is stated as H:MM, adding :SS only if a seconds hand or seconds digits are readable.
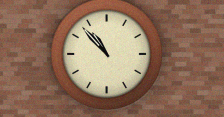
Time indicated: 10:53
